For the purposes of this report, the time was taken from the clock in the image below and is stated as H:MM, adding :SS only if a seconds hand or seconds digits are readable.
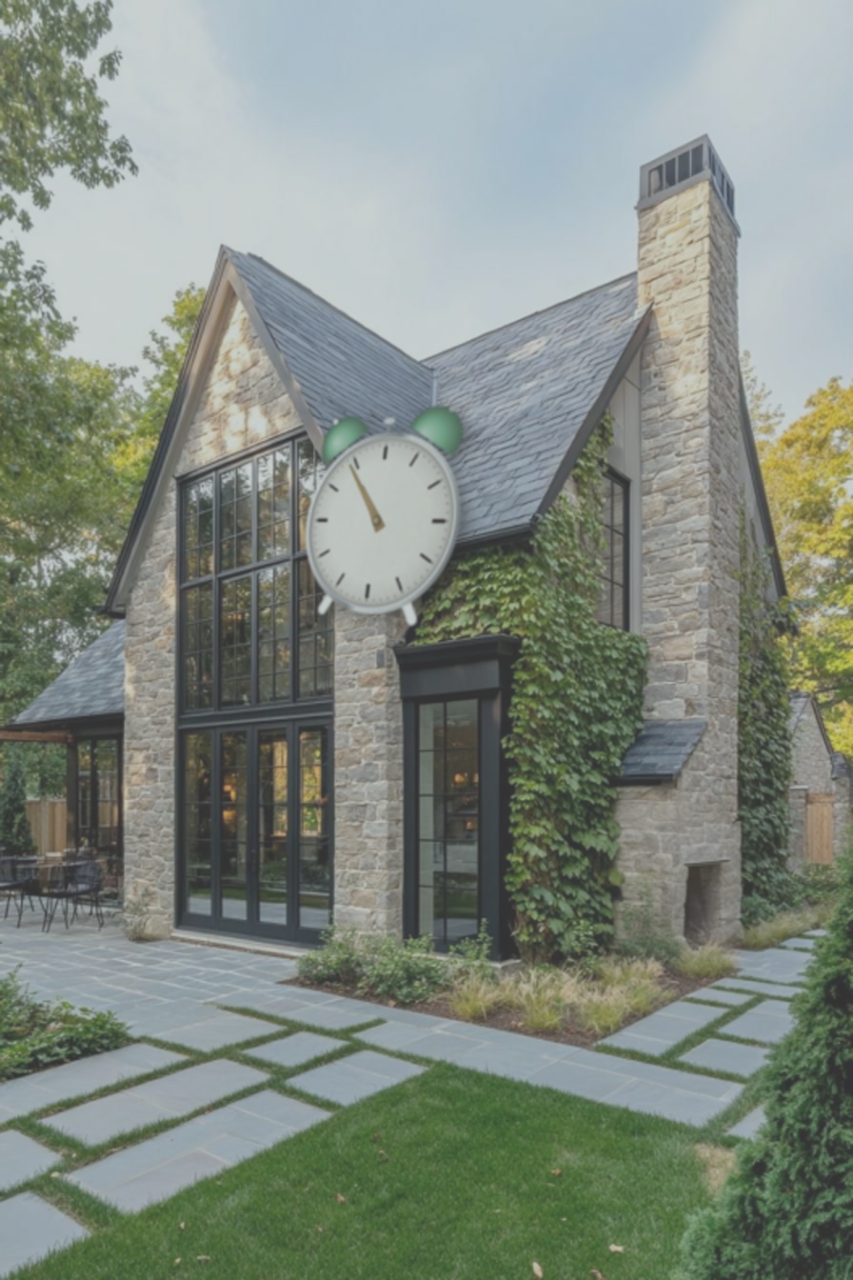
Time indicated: 10:54
